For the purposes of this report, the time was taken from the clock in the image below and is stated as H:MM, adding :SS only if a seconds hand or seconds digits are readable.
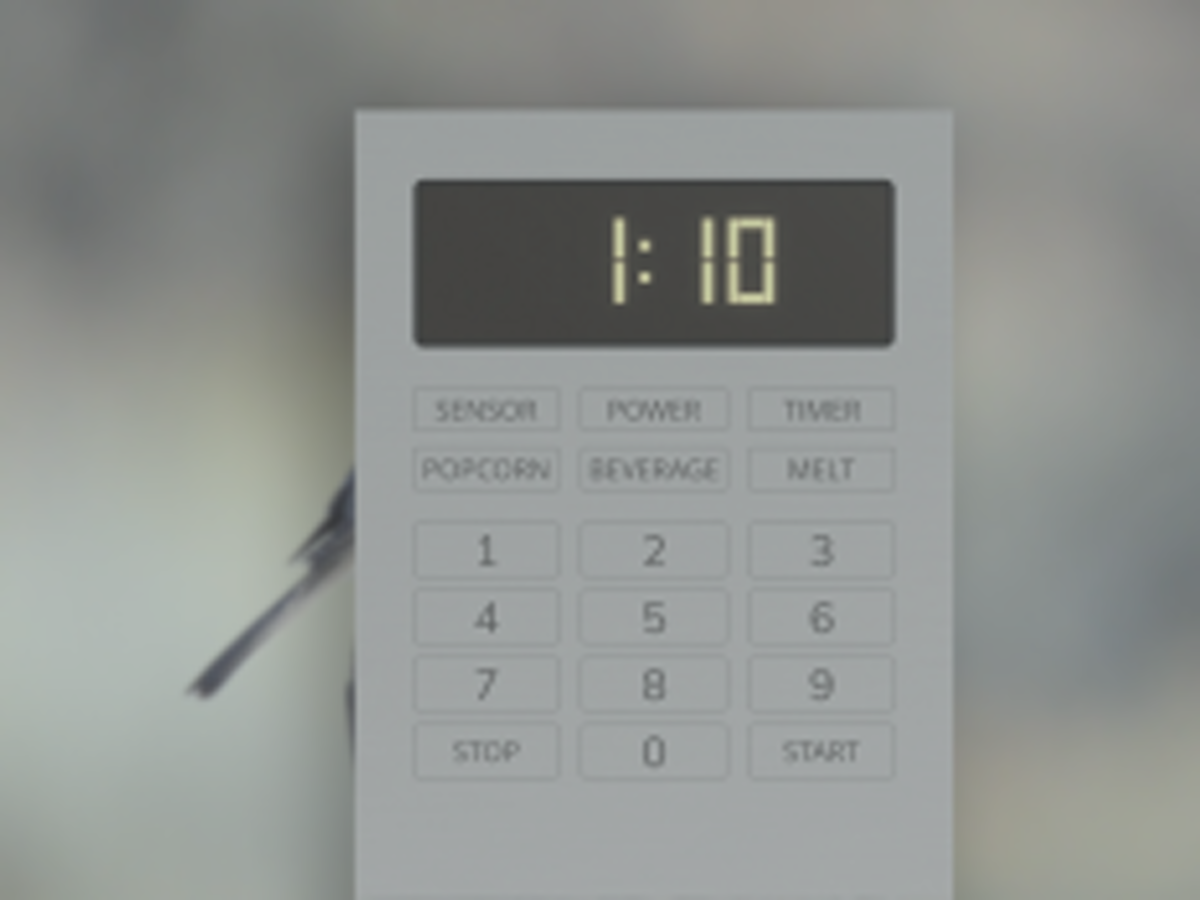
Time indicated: 1:10
